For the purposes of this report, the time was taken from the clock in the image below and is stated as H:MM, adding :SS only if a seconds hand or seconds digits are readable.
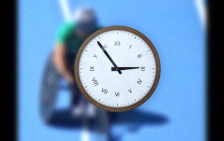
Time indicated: 2:54
